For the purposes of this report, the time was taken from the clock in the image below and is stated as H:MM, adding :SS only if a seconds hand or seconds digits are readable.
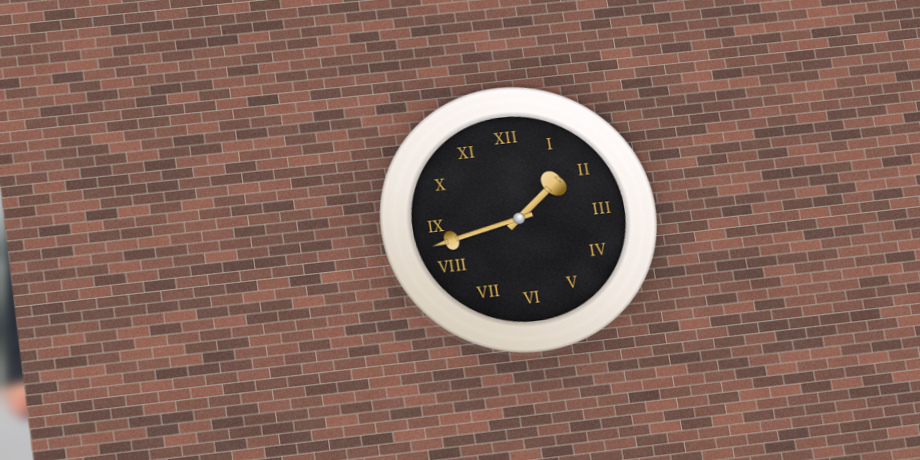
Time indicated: 1:43
